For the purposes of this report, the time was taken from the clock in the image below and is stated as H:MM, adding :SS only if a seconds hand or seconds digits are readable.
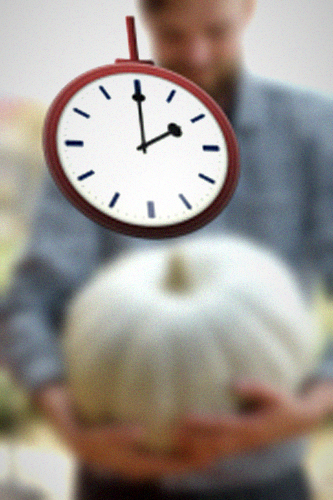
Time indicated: 2:00
